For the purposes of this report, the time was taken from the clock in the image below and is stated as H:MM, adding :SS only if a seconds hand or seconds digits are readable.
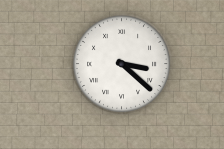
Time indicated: 3:22
